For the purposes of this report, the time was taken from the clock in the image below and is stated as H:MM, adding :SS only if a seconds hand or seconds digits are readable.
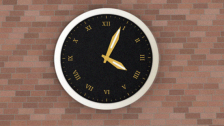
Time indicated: 4:04
